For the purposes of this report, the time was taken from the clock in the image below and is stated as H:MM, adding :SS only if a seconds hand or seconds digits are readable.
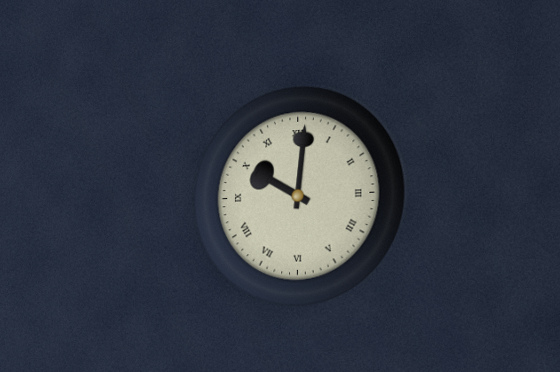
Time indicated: 10:01
